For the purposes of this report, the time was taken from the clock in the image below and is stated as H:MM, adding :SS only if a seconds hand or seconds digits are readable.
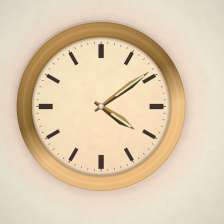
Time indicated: 4:09
